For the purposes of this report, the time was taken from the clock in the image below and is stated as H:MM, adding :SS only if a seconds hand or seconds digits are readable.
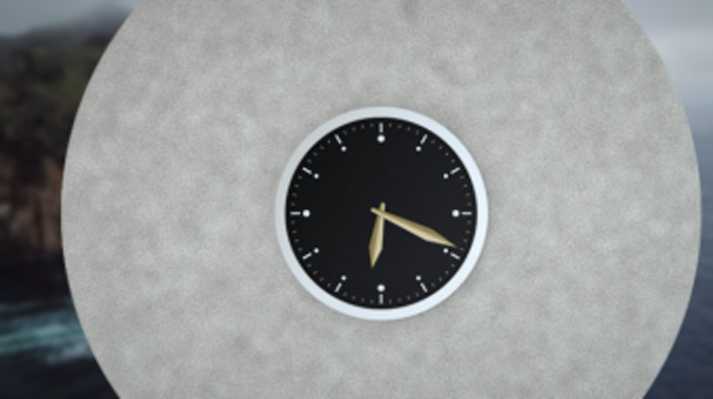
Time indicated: 6:19
